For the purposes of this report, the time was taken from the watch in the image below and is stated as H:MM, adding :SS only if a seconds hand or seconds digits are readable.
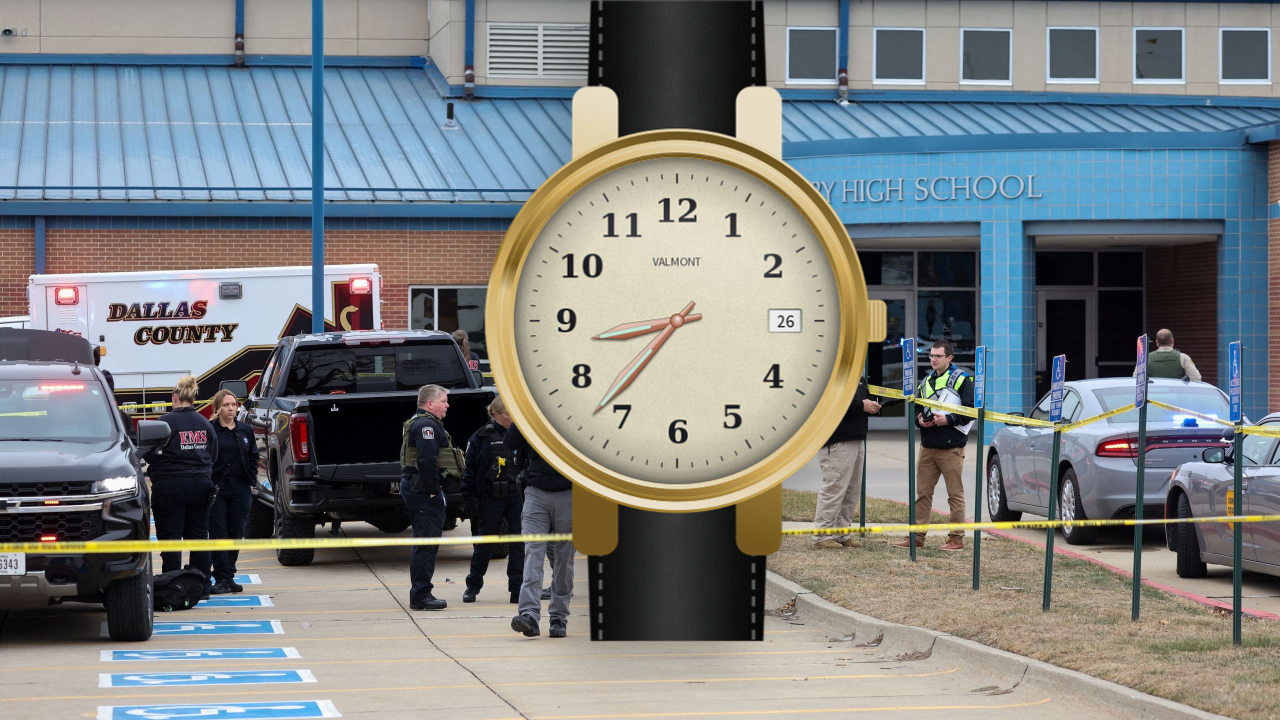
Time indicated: 8:37
